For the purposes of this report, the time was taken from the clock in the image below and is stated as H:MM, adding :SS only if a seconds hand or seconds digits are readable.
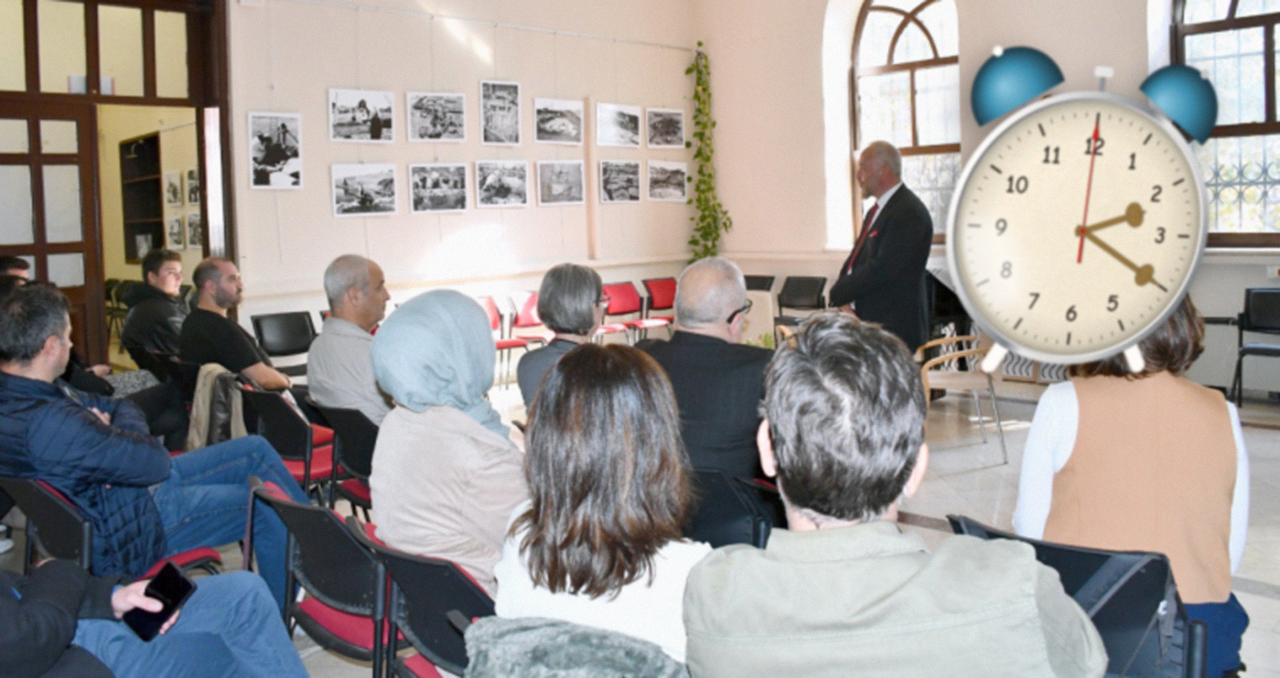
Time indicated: 2:20:00
